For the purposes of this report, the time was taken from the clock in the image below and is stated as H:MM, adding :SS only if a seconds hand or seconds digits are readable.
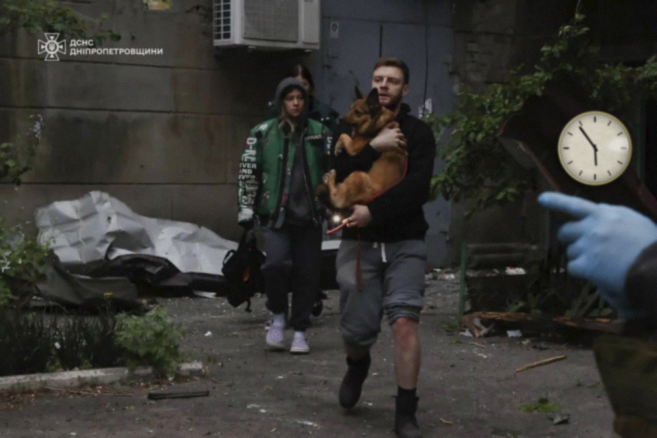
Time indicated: 5:54
